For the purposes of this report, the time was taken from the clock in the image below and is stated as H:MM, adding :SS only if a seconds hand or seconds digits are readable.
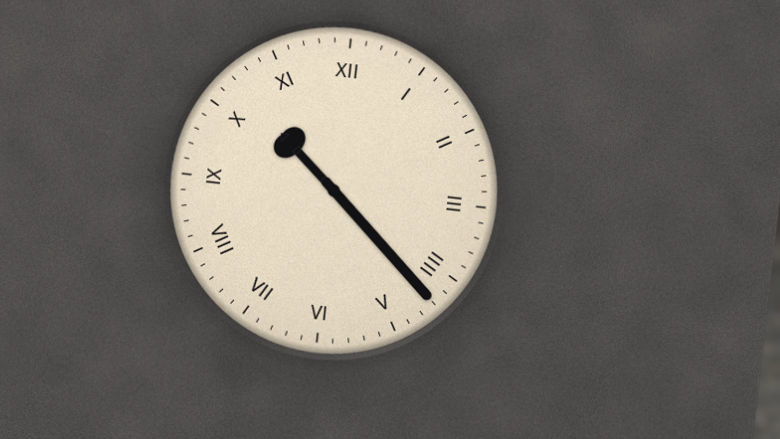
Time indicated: 10:22
